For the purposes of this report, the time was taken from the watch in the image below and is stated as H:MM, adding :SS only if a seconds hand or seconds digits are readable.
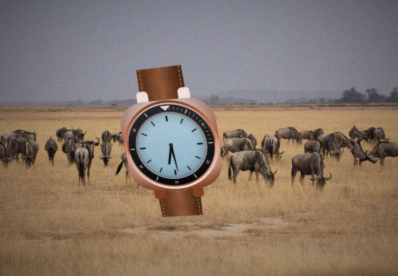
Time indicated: 6:29
